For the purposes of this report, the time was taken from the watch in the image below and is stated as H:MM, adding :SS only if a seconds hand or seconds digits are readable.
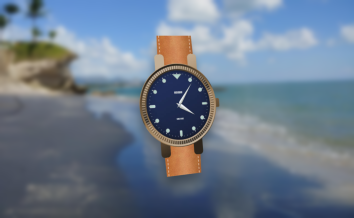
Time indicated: 4:06
